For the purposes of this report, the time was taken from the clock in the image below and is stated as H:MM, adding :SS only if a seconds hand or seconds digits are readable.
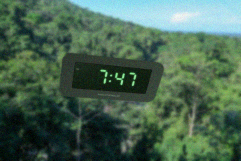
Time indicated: 7:47
